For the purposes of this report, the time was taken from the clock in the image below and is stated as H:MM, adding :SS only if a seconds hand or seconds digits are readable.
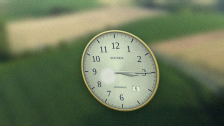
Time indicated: 3:15
